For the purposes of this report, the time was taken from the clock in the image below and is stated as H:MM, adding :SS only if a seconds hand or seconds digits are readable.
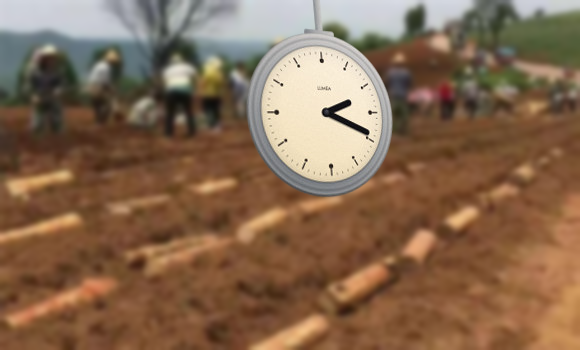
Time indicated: 2:19
